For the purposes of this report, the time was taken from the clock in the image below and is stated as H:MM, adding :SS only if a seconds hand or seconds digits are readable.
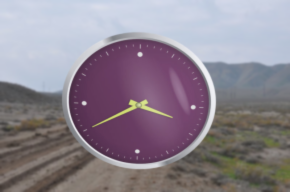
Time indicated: 3:40
